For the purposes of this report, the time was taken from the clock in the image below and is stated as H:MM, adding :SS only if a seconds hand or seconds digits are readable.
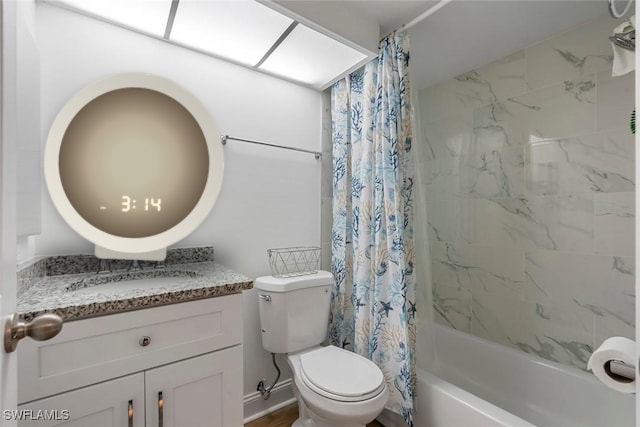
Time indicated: 3:14
